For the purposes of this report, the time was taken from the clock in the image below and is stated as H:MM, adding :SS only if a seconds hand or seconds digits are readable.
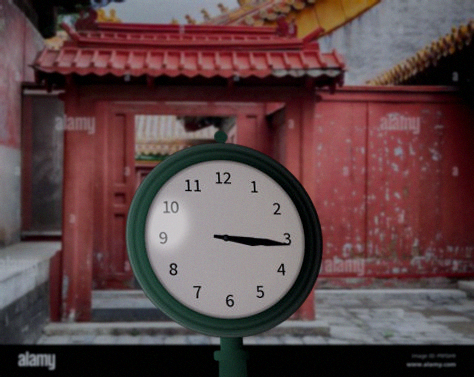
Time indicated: 3:16
